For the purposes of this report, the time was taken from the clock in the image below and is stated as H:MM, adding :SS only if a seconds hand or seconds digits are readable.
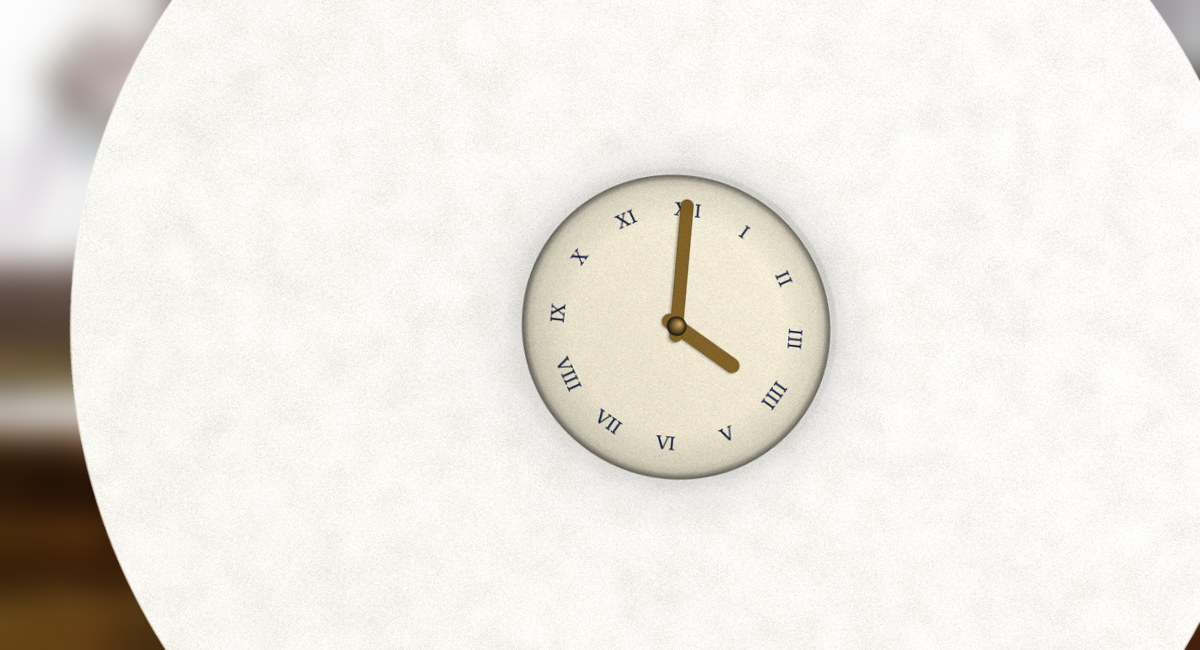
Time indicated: 4:00
